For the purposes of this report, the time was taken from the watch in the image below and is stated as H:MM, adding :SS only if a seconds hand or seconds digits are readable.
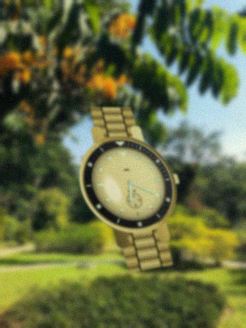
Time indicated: 6:20
